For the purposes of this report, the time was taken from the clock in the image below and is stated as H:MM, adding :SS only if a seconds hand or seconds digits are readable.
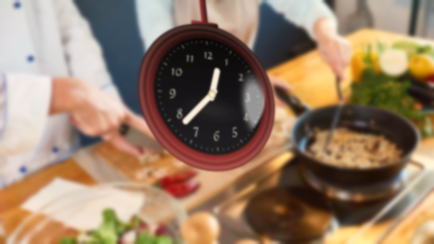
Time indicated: 12:38
